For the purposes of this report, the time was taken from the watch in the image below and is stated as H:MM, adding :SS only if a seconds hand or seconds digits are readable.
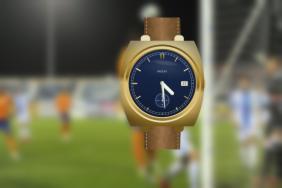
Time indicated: 4:29
